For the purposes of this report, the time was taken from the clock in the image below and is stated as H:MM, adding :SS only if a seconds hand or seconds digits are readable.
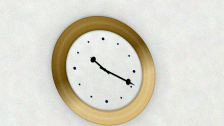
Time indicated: 10:19
